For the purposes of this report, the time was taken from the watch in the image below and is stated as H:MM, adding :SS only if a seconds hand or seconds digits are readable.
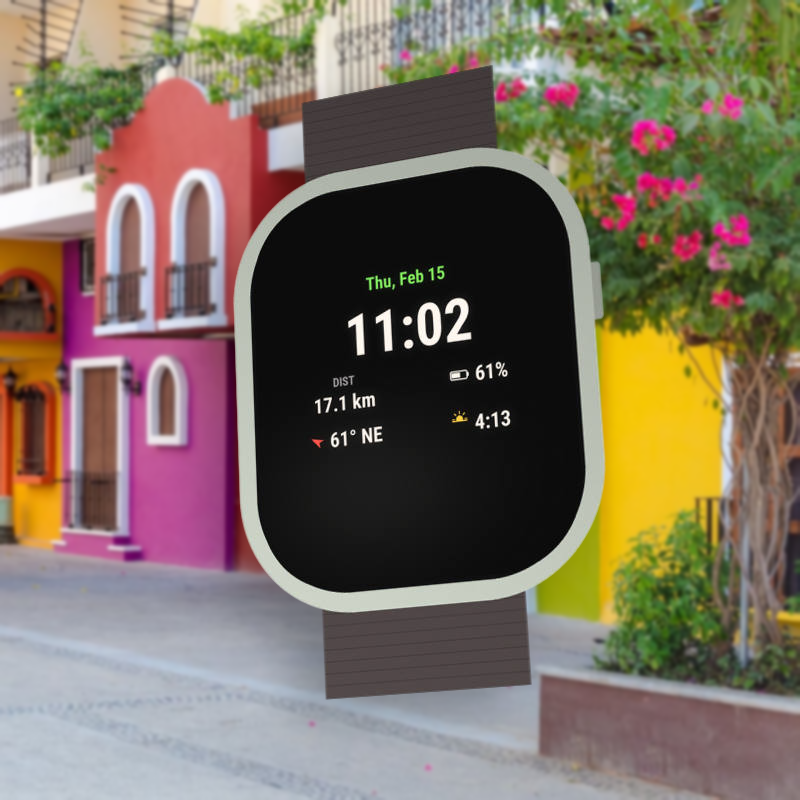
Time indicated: 11:02
